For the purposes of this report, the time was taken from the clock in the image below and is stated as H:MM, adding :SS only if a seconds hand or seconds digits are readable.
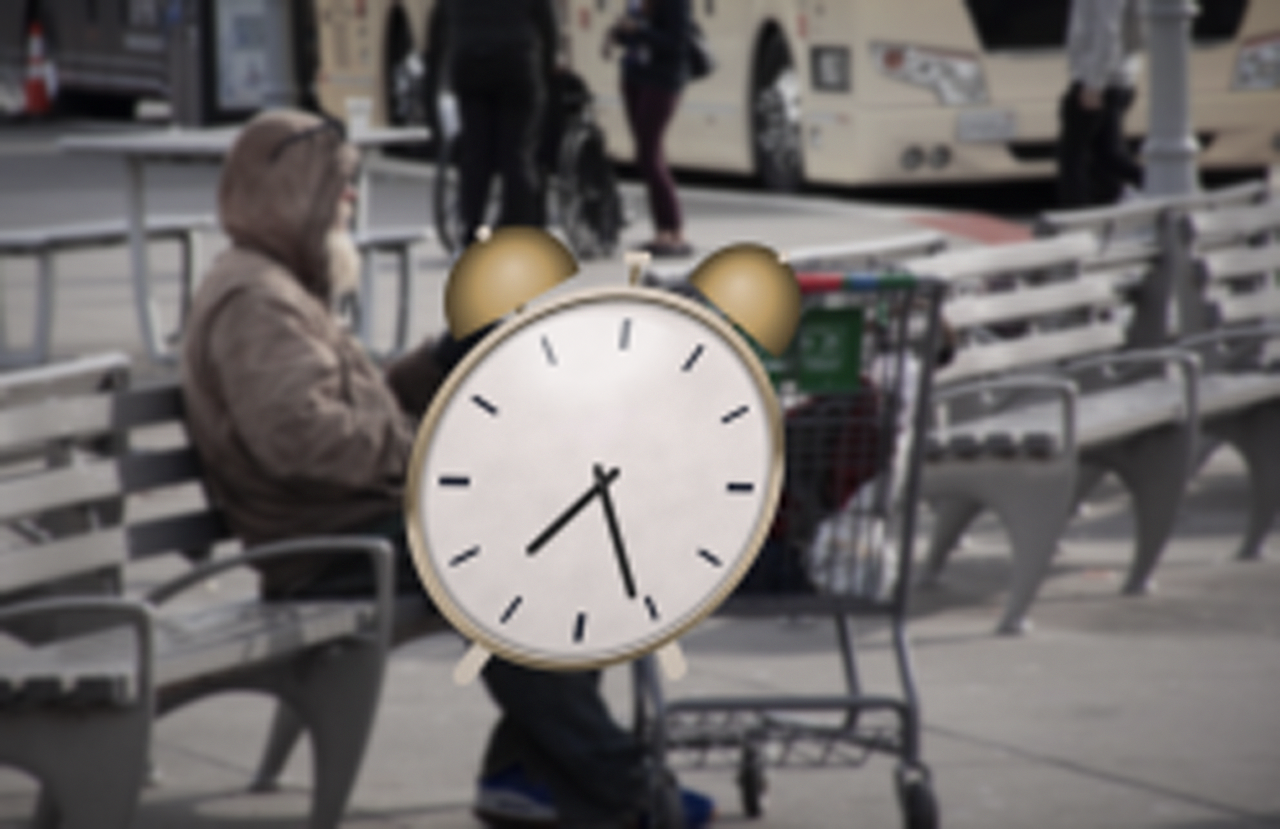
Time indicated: 7:26
